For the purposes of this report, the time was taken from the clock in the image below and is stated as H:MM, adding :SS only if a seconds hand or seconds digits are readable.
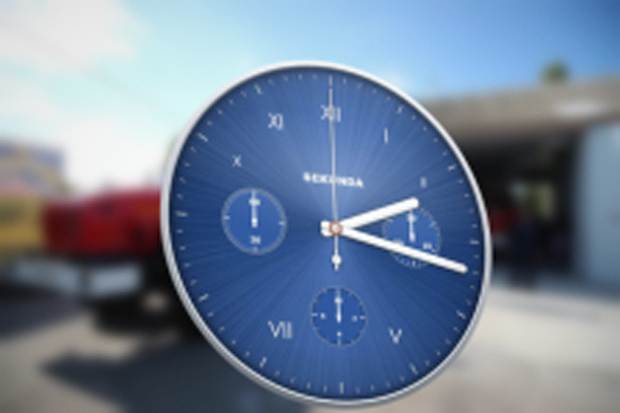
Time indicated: 2:17
